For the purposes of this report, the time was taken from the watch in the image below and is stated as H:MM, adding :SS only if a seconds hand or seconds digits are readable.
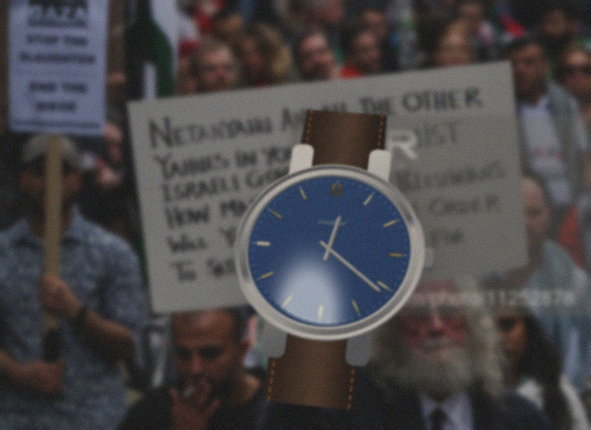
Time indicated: 12:21
